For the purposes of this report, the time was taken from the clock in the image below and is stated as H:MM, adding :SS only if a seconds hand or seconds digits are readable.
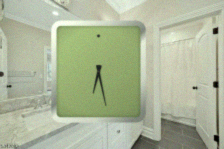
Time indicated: 6:28
